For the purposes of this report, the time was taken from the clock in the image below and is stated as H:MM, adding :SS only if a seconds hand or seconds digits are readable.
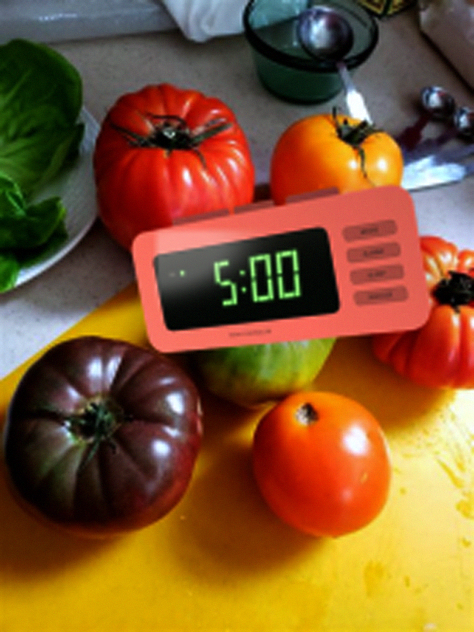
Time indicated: 5:00
